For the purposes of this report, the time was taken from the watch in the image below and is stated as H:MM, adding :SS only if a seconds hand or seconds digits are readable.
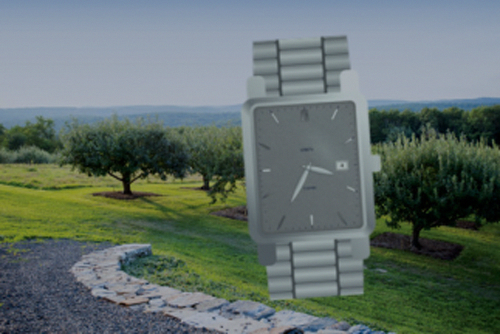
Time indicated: 3:35
